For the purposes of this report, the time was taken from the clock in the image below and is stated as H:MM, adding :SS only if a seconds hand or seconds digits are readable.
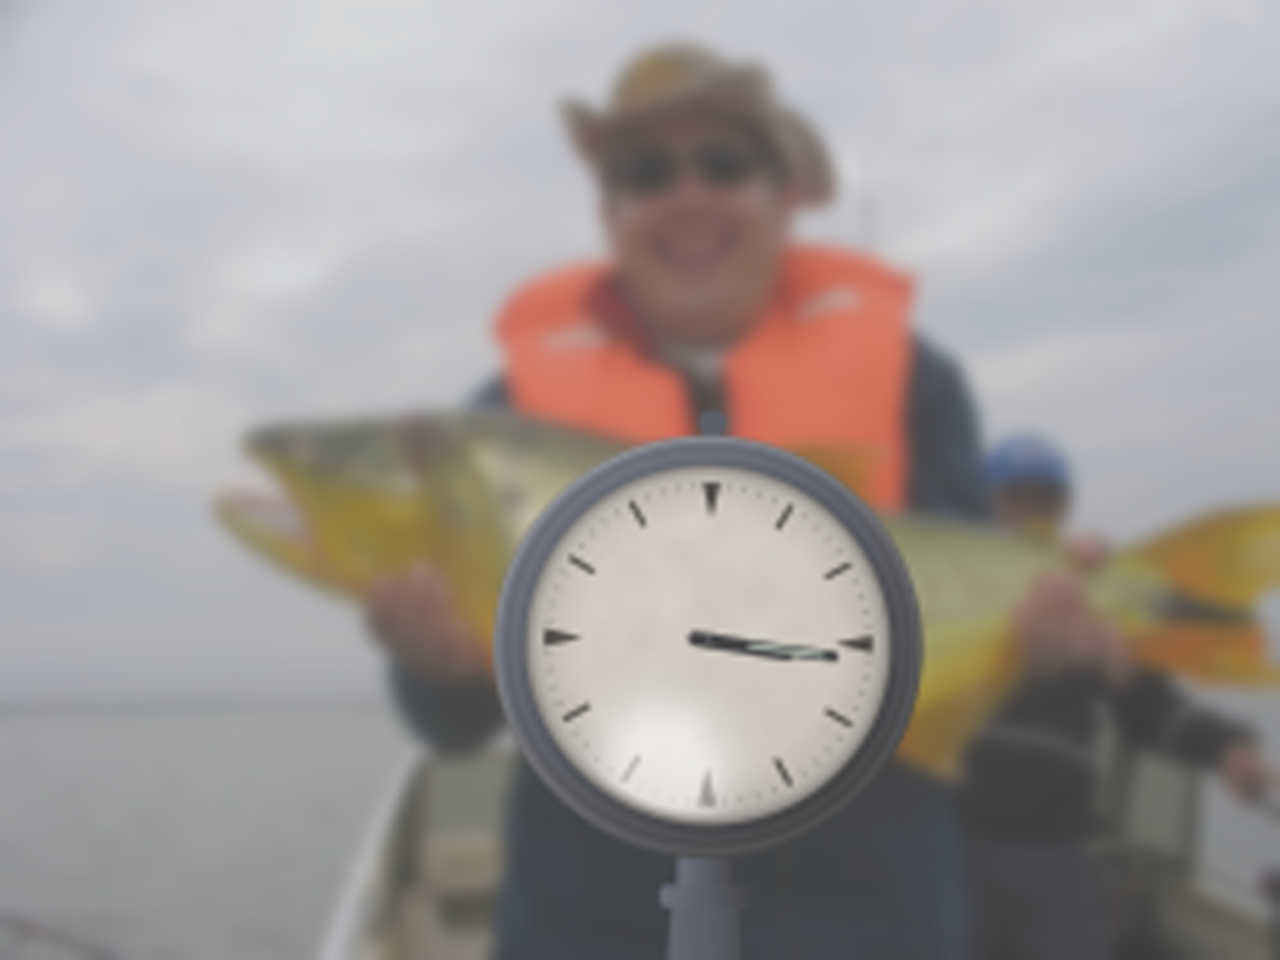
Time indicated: 3:16
